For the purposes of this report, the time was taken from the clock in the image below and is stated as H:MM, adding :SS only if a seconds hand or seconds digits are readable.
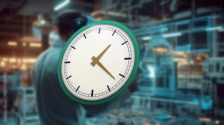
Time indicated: 1:22
